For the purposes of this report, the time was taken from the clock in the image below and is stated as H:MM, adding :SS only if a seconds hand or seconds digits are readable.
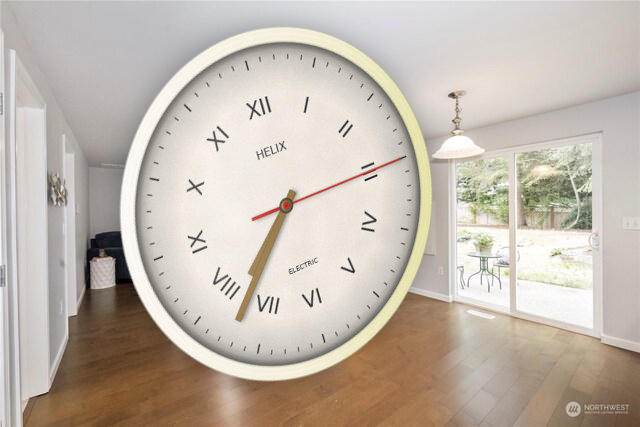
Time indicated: 7:37:15
